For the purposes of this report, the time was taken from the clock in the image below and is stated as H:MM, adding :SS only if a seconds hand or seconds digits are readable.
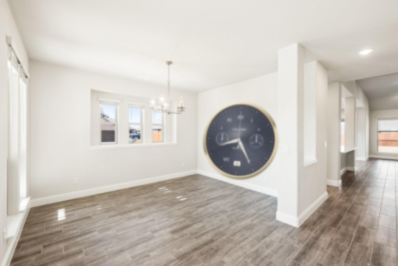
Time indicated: 8:25
